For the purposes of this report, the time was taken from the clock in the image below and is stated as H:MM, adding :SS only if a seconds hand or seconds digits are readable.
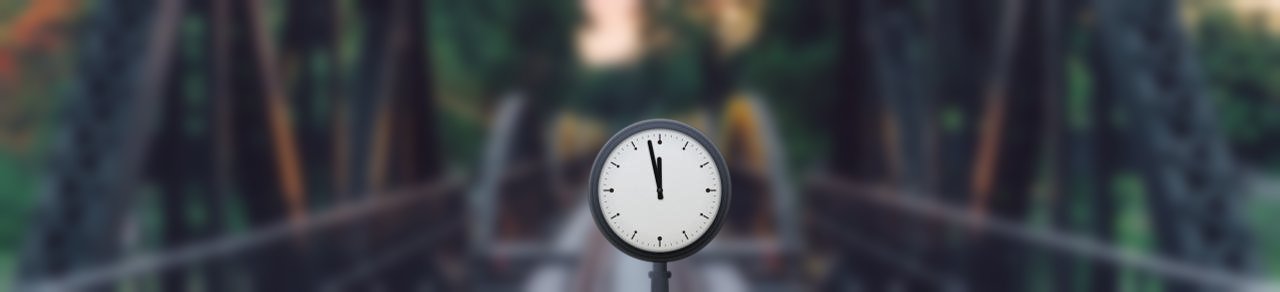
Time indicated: 11:58
